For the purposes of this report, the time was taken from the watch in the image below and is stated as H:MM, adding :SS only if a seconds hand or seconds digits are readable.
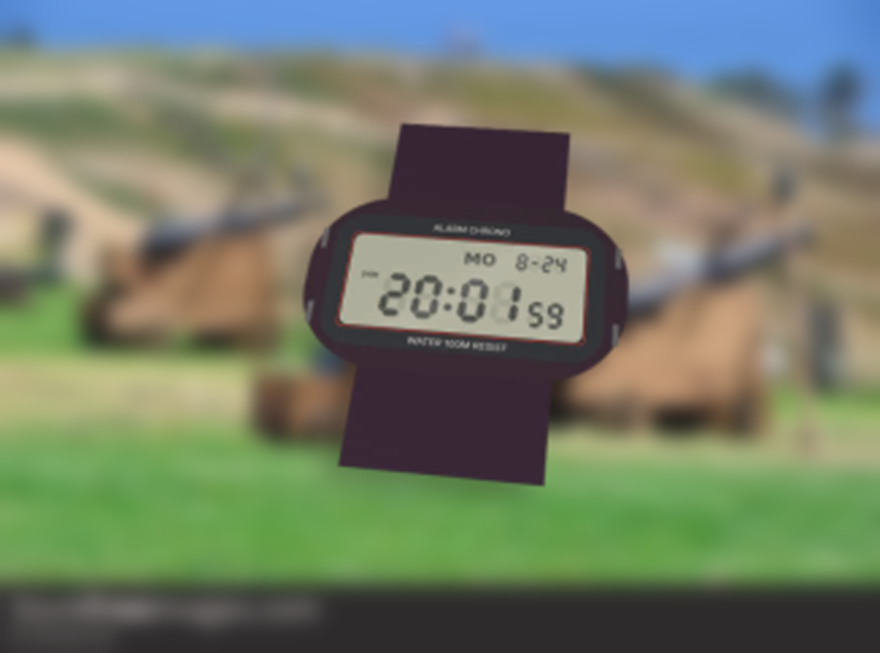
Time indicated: 20:01:59
